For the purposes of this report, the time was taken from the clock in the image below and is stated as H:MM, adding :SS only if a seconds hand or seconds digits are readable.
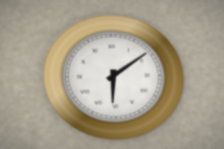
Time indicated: 6:09
